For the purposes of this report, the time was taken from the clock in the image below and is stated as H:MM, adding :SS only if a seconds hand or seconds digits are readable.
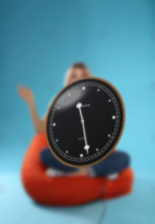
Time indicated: 11:28
